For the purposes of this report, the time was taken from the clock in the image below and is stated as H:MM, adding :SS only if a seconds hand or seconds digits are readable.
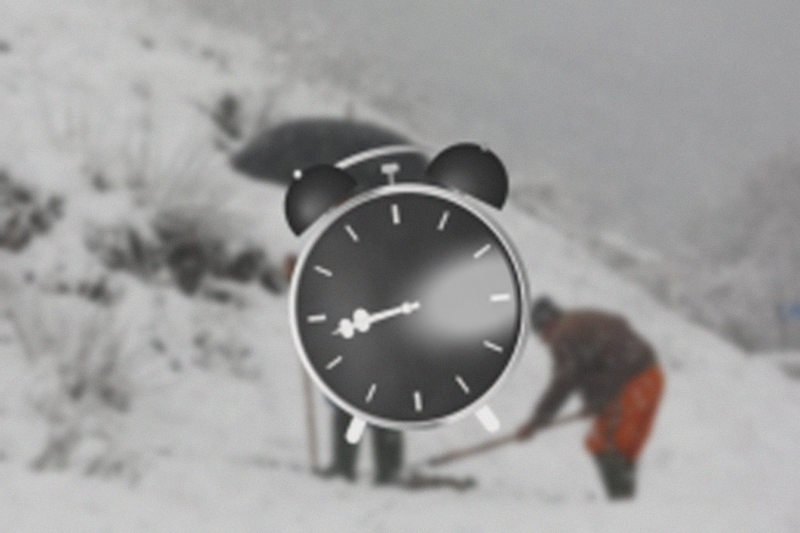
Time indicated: 8:43
